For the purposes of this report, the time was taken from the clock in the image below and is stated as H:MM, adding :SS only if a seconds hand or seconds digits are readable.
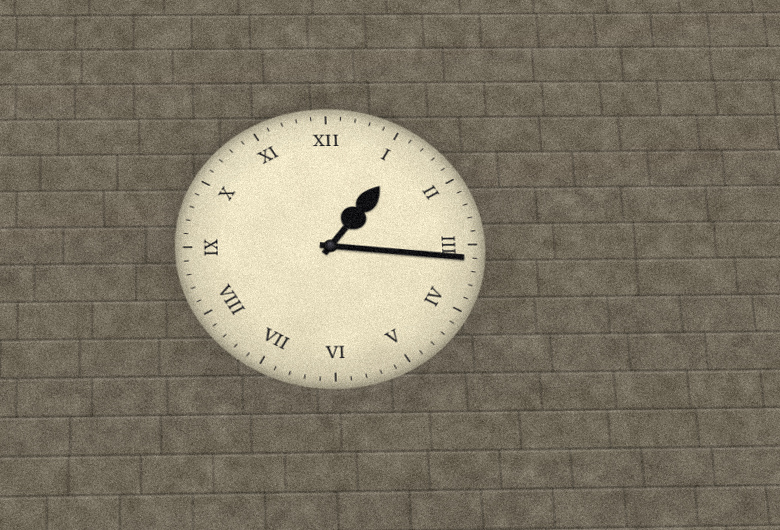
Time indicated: 1:16
